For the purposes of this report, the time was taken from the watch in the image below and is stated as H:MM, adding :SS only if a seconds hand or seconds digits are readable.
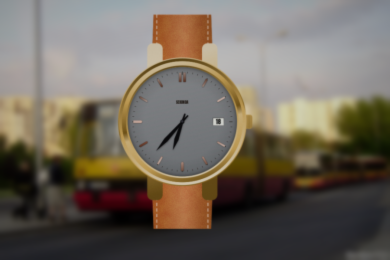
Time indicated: 6:37
